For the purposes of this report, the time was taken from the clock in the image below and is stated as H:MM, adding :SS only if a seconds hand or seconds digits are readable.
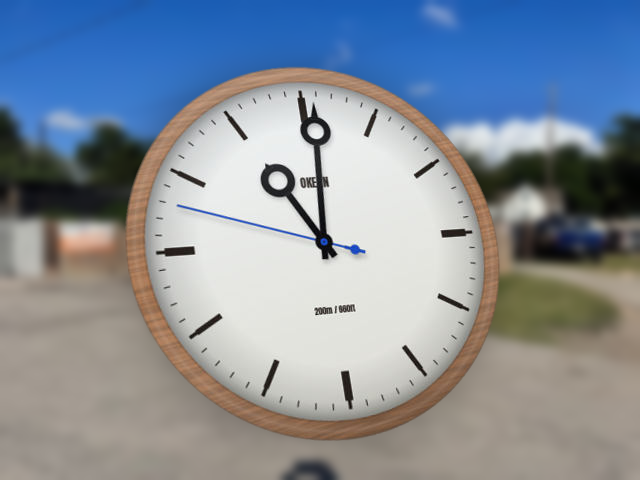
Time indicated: 11:00:48
